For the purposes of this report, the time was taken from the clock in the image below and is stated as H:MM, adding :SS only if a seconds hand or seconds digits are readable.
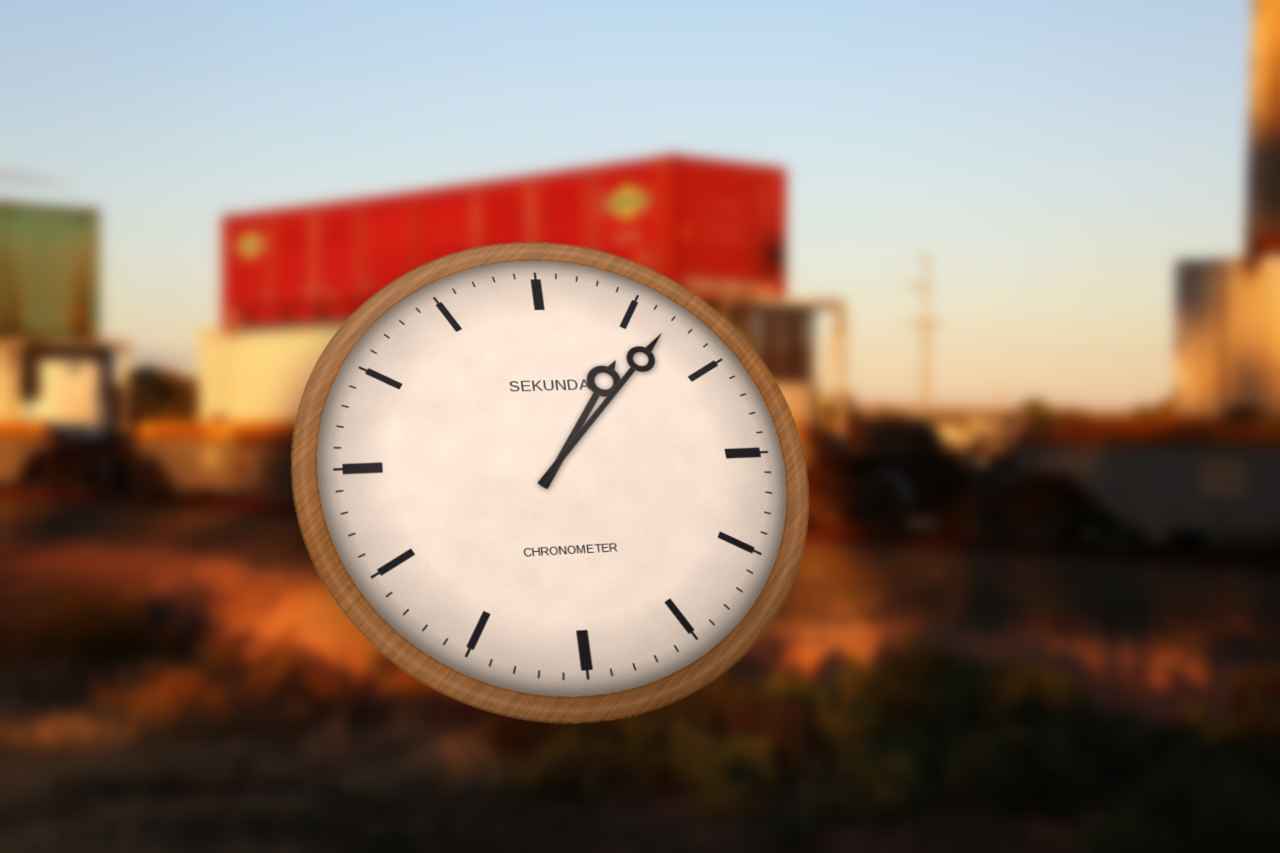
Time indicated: 1:07
